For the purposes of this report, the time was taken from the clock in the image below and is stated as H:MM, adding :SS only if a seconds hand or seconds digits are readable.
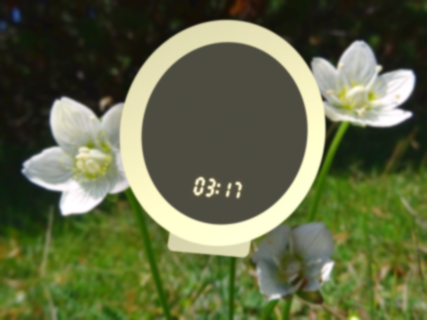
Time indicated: 3:17
